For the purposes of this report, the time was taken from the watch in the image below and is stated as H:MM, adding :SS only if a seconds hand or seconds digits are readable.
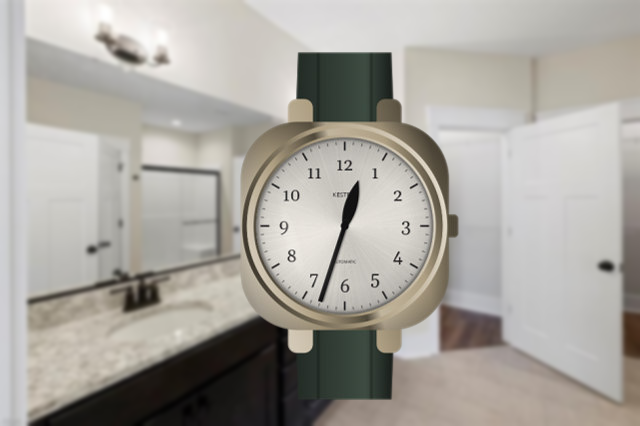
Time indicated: 12:33
